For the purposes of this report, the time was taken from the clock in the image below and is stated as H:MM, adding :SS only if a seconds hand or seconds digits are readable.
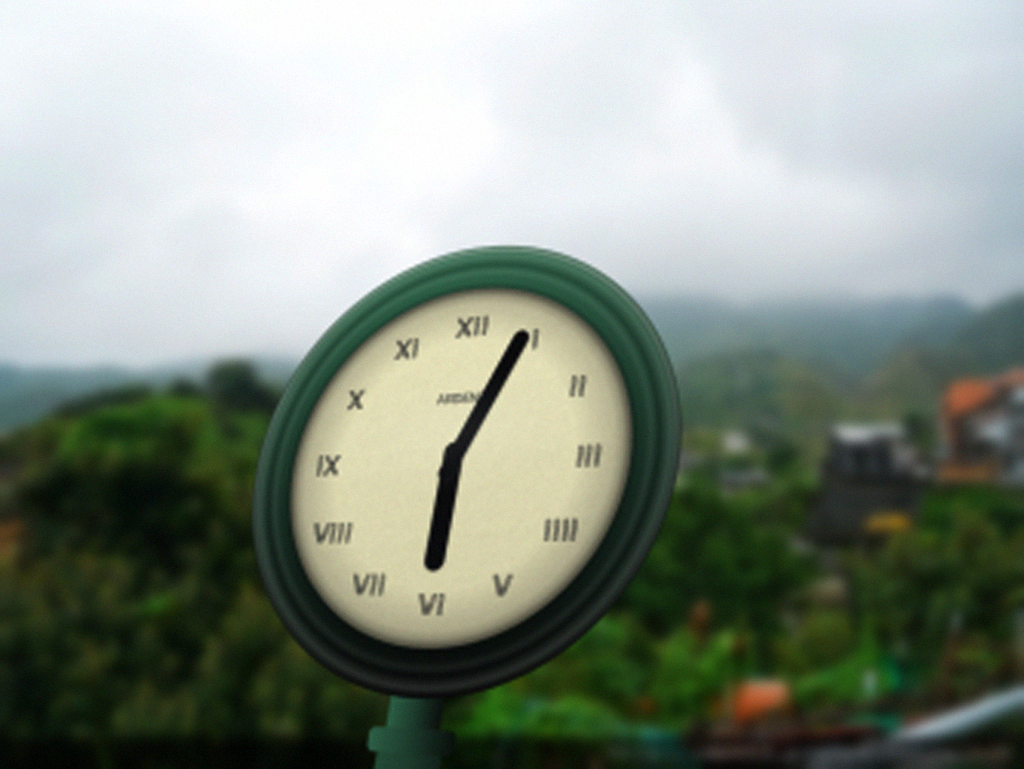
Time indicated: 6:04
